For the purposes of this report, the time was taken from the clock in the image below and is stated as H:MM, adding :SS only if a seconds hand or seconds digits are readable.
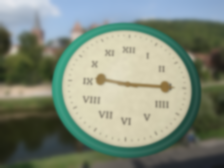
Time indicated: 9:15
